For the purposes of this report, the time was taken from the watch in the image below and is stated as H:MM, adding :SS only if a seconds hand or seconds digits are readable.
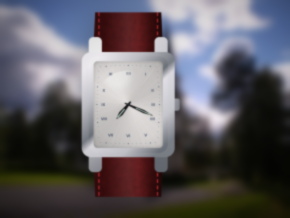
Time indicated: 7:19
